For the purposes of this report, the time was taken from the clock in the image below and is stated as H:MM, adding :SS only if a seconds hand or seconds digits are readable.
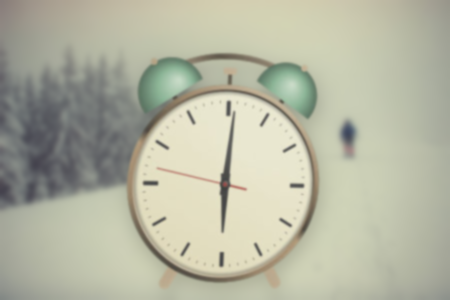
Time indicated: 6:00:47
